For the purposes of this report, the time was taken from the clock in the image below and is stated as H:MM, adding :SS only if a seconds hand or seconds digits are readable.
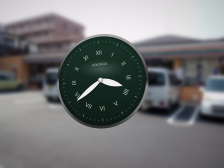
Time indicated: 3:39
